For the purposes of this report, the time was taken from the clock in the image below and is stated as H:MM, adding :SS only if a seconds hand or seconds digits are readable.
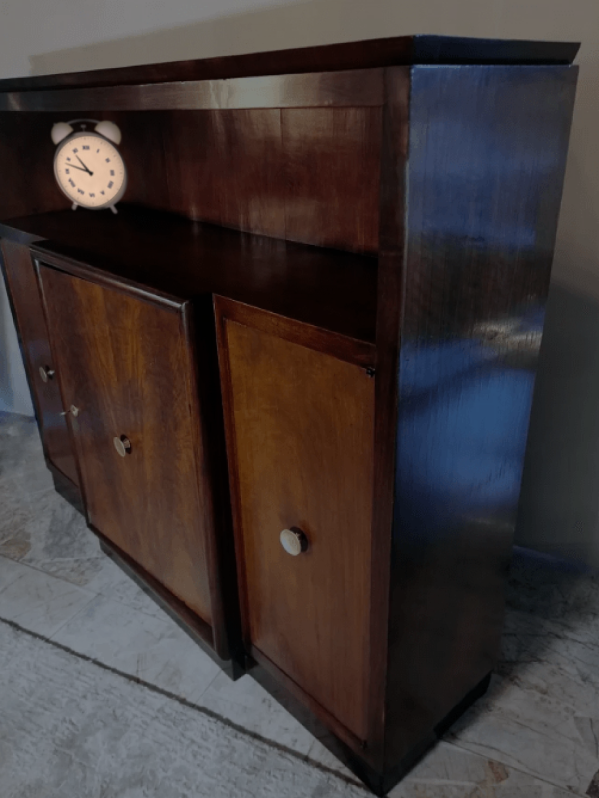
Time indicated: 10:48
